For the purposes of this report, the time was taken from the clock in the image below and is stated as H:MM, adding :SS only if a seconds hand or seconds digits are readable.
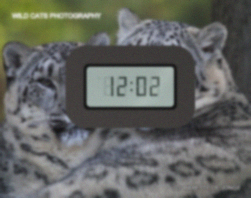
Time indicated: 12:02
